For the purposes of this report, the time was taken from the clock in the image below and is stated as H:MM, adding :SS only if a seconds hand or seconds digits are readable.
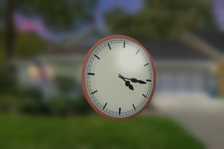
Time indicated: 4:16
